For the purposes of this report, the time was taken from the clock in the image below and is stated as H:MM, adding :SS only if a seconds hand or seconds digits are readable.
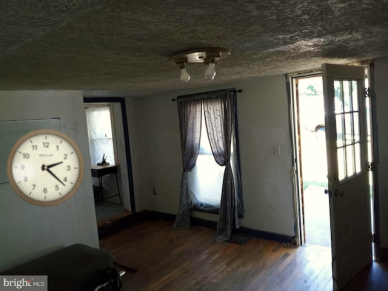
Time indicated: 2:22
